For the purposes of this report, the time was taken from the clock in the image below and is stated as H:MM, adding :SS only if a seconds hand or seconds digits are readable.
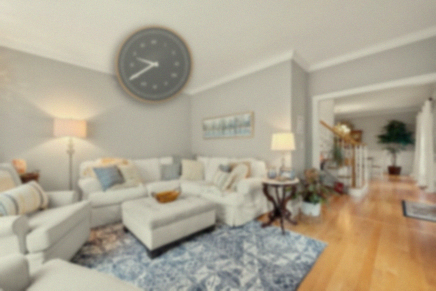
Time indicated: 9:40
